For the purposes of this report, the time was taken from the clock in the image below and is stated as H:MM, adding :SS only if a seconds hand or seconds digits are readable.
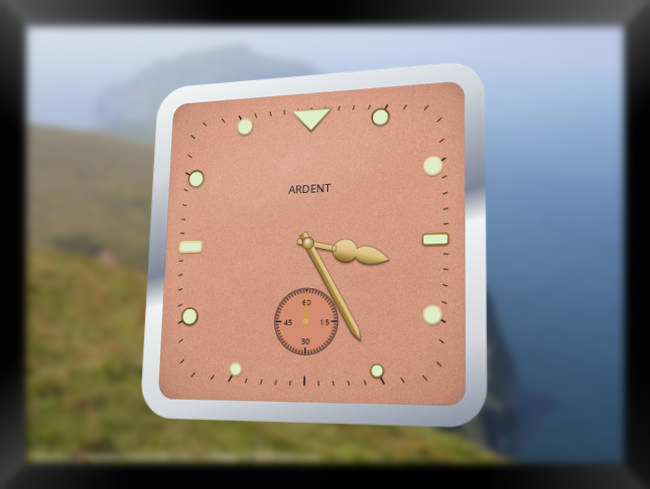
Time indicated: 3:25
